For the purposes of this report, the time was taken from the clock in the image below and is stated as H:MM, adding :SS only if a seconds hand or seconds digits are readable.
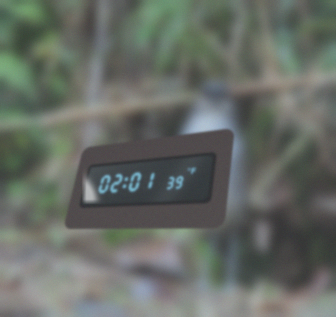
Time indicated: 2:01
